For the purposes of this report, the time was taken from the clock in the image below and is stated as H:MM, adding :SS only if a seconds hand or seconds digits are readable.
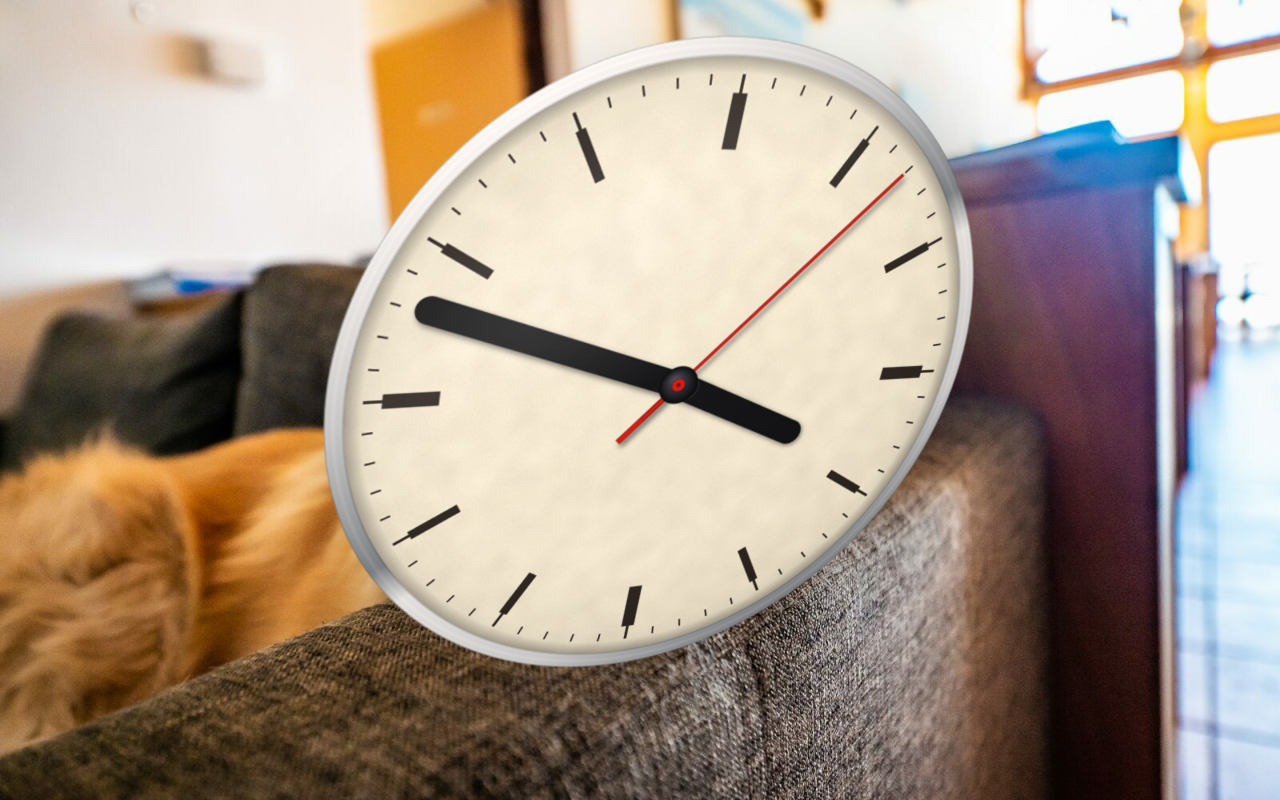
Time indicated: 3:48:07
